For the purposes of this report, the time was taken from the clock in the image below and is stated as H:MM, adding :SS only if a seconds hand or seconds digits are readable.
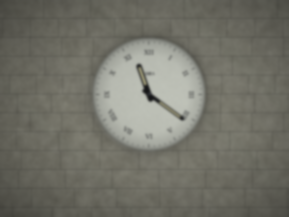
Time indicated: 11:21
